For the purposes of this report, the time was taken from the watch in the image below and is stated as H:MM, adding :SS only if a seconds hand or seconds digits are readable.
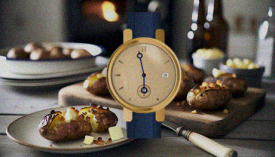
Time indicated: 5:58
